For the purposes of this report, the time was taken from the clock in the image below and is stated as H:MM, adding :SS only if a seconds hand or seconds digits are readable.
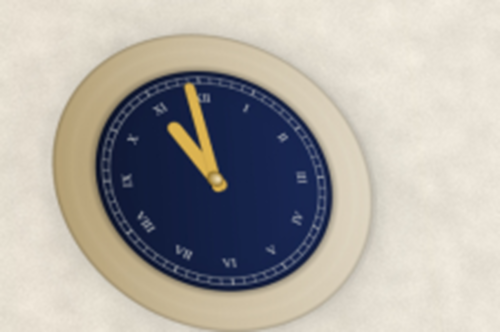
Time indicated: 10:59
